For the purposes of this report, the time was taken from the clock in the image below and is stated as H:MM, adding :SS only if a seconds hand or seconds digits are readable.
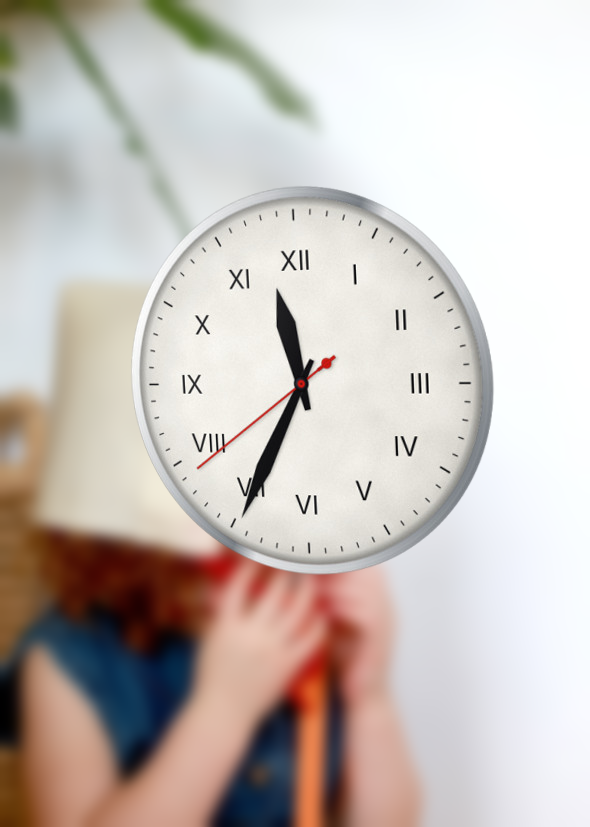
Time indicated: 11:34:39
